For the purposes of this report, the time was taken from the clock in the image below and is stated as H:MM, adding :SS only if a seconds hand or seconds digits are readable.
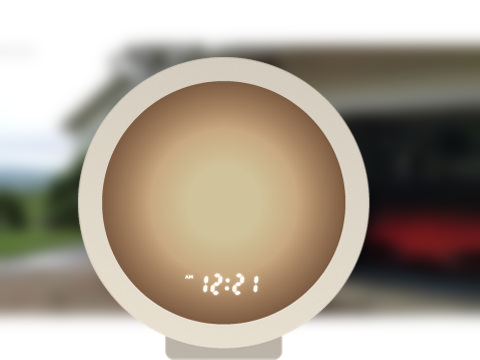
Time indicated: 12:21
